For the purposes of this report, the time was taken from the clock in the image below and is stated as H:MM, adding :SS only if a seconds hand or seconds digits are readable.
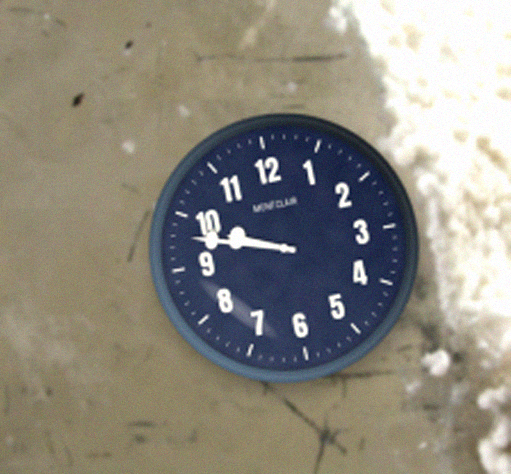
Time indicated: 9:48
